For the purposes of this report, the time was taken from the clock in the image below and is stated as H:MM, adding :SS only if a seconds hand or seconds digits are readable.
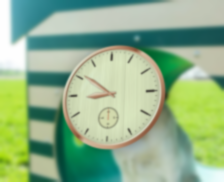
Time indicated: 8:51
